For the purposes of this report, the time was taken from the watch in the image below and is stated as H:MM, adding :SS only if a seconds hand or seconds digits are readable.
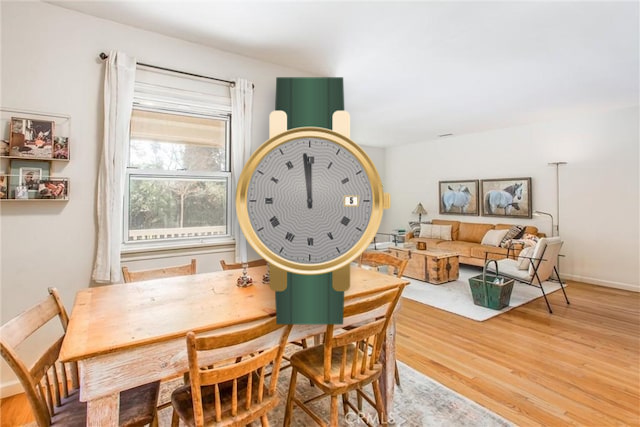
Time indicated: 11:59
